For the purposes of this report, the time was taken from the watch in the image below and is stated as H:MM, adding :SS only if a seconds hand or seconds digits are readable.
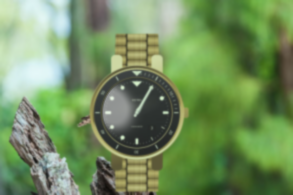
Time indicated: 1:05
